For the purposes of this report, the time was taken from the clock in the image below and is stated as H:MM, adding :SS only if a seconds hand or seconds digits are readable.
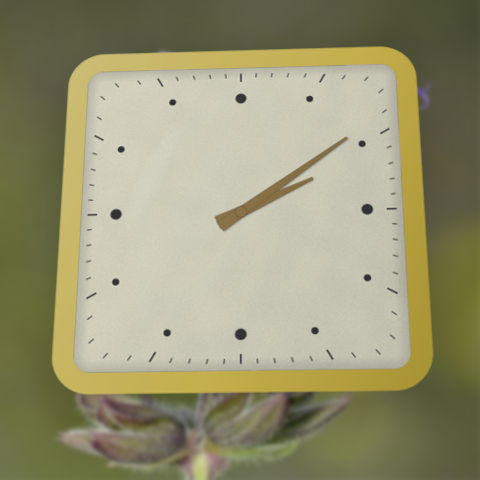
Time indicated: 2:09
